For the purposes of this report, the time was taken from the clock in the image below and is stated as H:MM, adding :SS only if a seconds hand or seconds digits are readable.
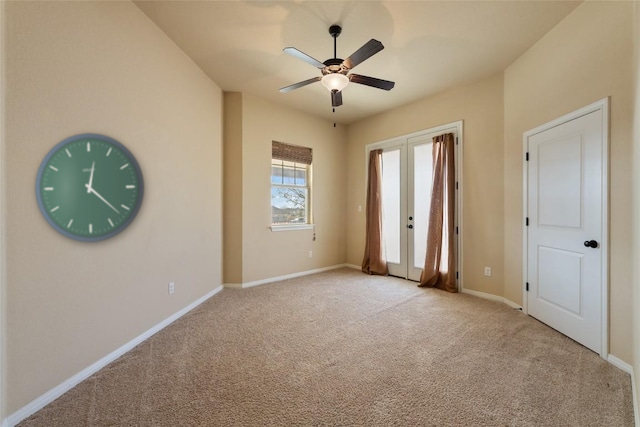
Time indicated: 12:22
